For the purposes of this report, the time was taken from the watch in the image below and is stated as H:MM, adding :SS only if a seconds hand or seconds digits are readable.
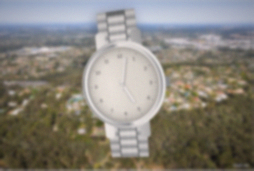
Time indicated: 5:02
